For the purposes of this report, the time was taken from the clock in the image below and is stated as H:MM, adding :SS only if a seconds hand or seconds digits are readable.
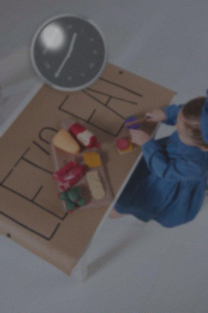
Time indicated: 12:35
